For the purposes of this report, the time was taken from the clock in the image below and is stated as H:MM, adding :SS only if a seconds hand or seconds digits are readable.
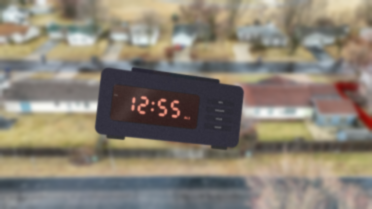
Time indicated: 12:55
